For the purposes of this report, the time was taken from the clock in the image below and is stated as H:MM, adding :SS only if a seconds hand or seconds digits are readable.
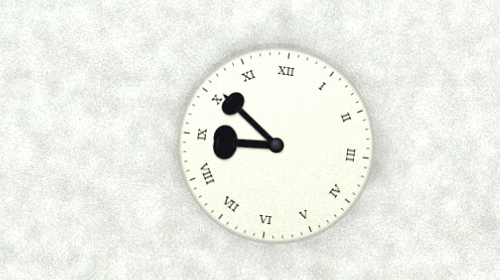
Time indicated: 8:51
